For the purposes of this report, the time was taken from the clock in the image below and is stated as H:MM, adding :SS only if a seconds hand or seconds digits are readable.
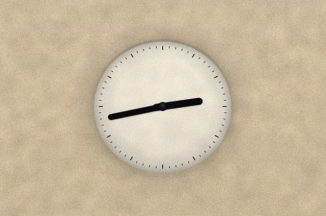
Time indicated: 2:43
